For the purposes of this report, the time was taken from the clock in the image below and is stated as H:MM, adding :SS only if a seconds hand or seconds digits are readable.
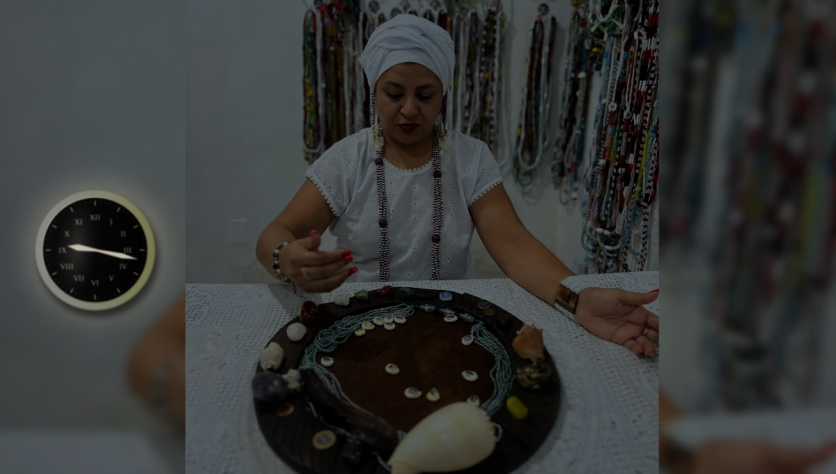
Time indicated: 9:17
